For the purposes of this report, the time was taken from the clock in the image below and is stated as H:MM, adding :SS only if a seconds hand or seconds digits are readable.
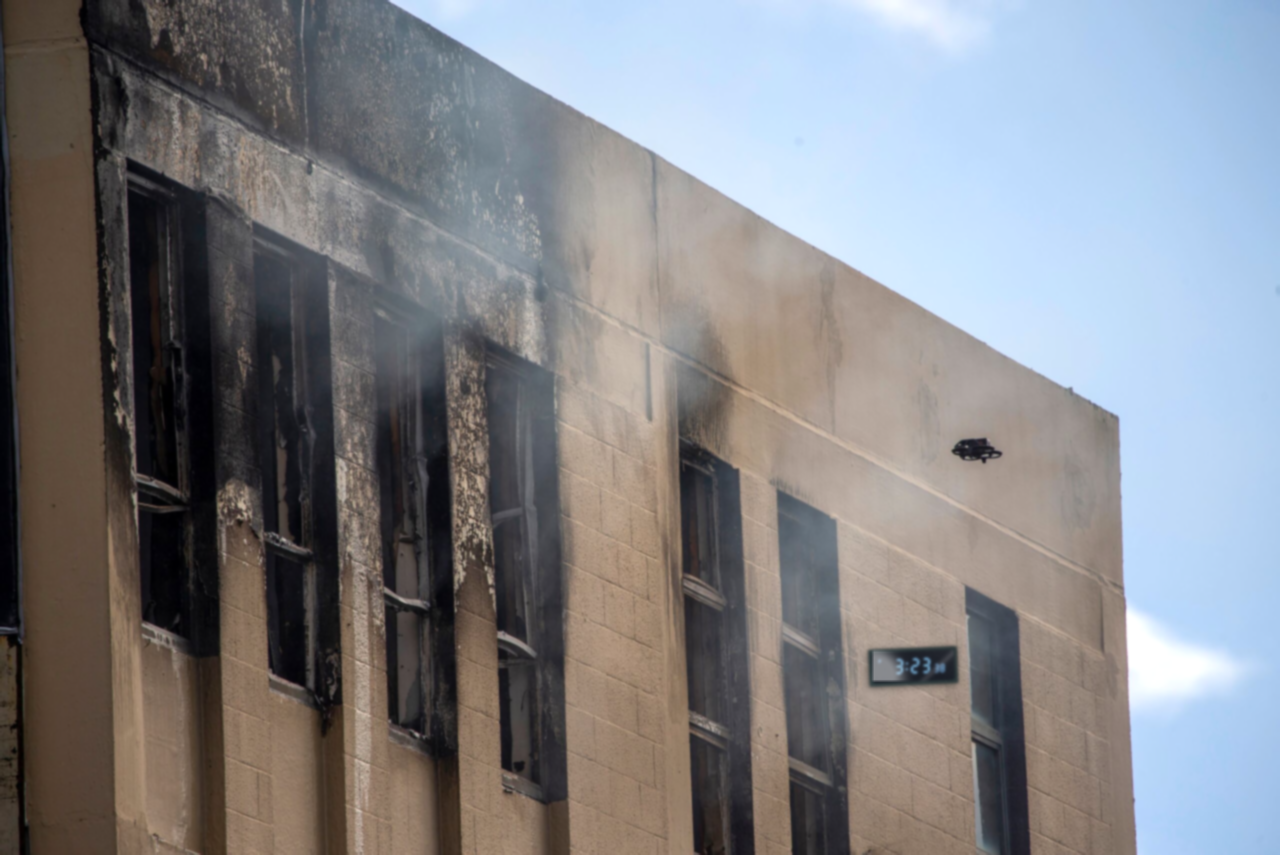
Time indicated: 3:23
